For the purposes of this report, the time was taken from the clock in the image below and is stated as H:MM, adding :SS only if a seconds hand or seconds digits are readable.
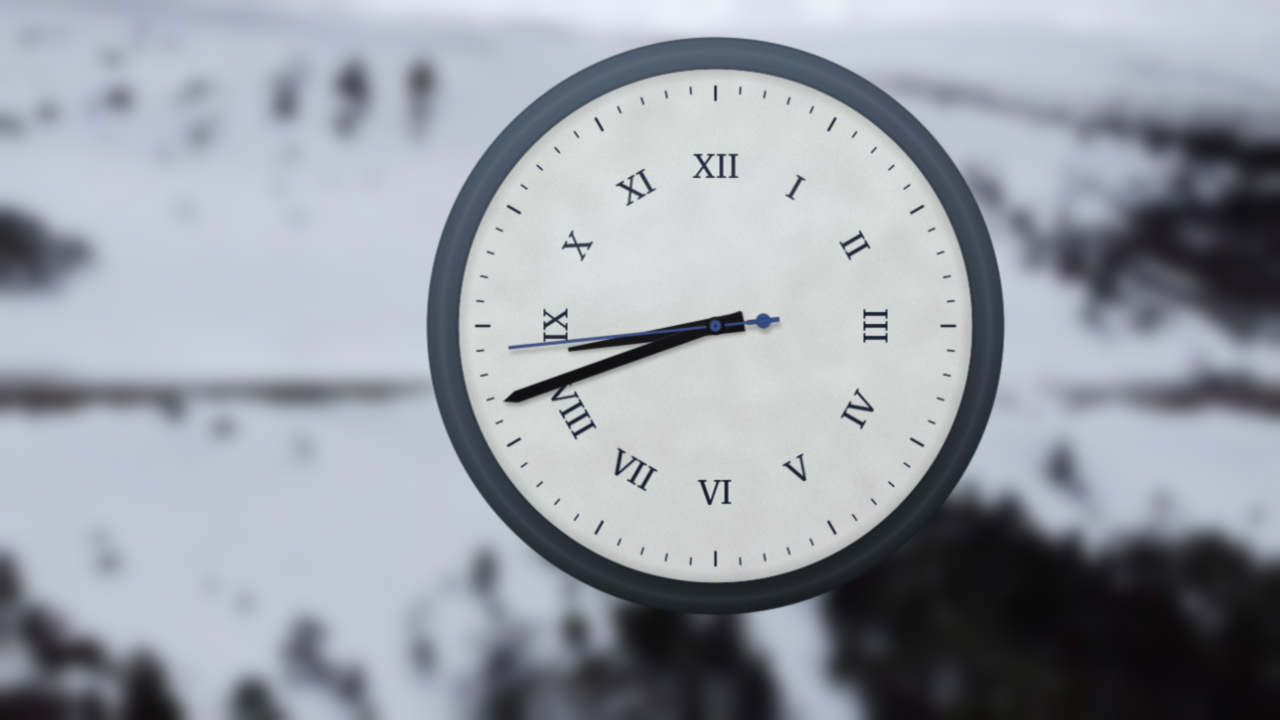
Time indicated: 8:41:44
